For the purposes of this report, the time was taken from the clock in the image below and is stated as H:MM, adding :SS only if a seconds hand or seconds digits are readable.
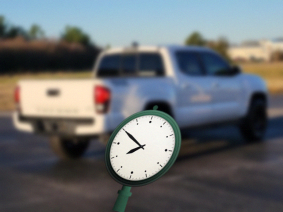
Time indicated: 7:50
